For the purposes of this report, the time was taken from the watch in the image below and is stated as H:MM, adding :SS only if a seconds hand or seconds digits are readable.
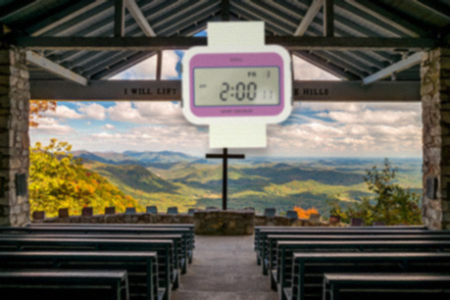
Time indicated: 2:00:11
